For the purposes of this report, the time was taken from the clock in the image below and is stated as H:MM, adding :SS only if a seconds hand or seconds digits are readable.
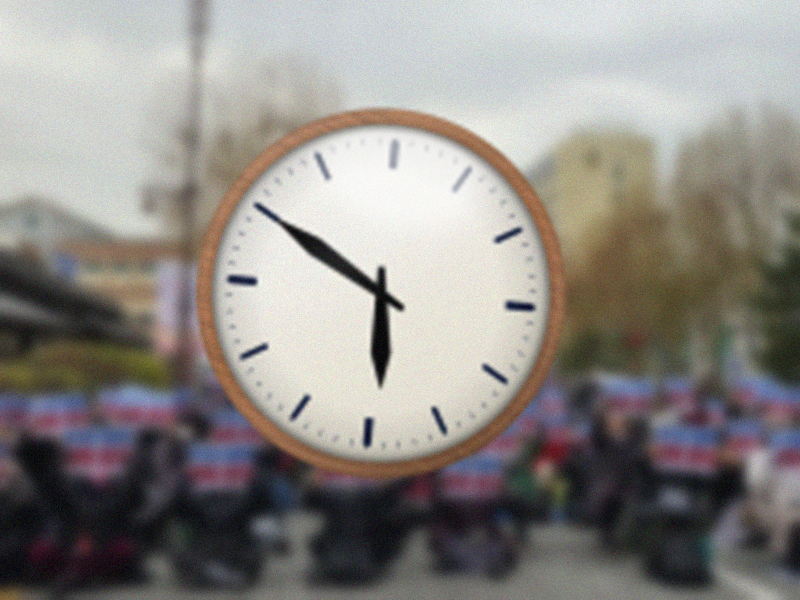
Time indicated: 5:50
